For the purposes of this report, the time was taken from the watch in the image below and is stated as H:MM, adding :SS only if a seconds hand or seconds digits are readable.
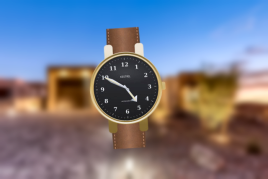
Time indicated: 4:50
